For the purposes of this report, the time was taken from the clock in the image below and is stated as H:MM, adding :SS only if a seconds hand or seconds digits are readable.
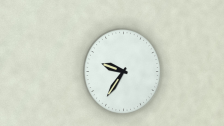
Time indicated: 9:36
